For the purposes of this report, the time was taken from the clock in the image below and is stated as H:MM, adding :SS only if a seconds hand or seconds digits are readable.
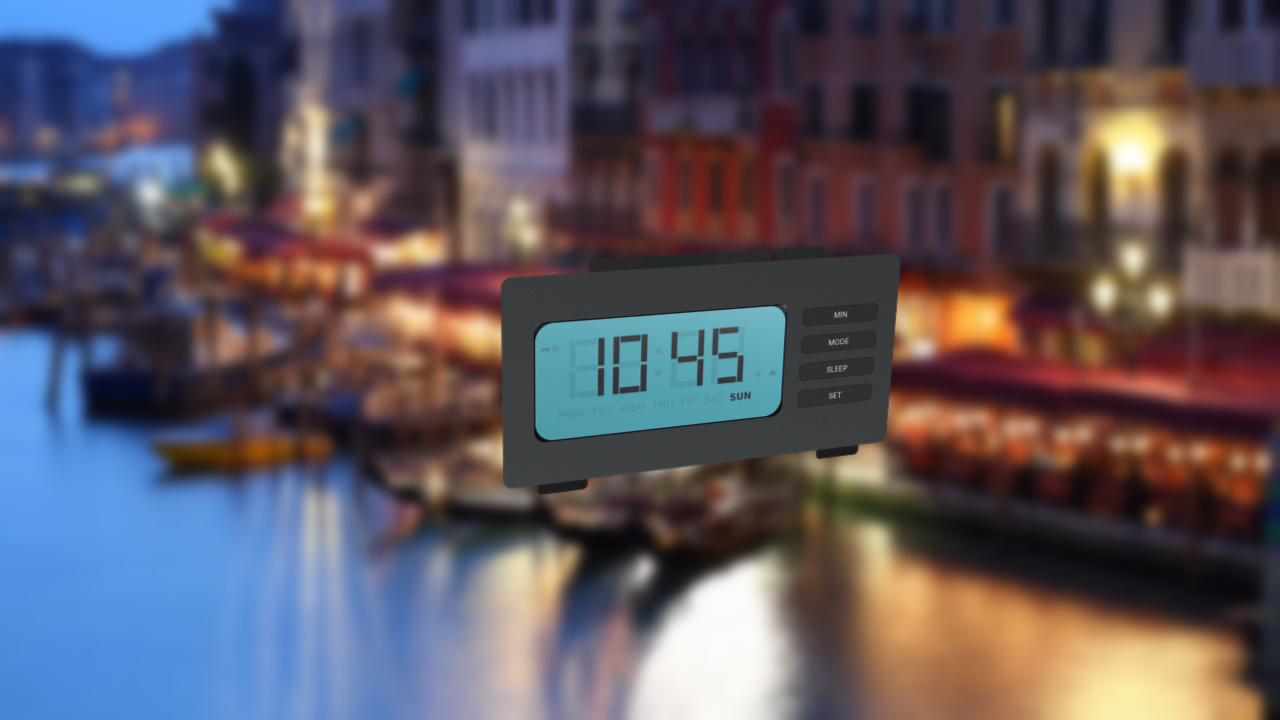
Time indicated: 10:45
